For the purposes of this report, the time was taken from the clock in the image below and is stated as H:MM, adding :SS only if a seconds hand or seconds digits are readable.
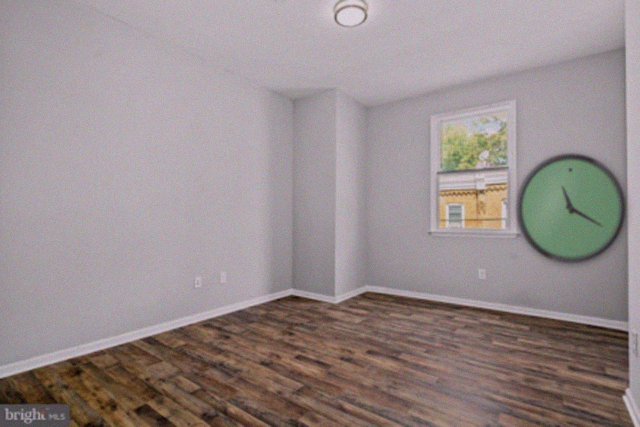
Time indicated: 11:20
